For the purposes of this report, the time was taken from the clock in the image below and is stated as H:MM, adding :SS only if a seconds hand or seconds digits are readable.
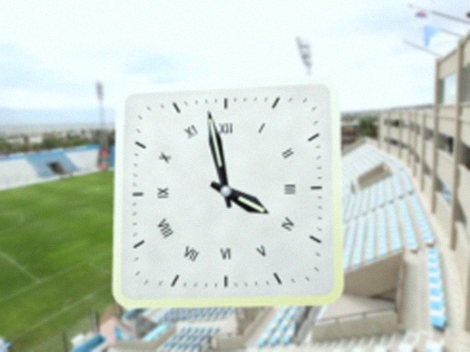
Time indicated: 3:58
